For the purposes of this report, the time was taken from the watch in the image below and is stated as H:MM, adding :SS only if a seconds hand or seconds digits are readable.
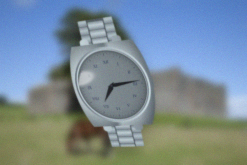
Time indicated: 7:14
